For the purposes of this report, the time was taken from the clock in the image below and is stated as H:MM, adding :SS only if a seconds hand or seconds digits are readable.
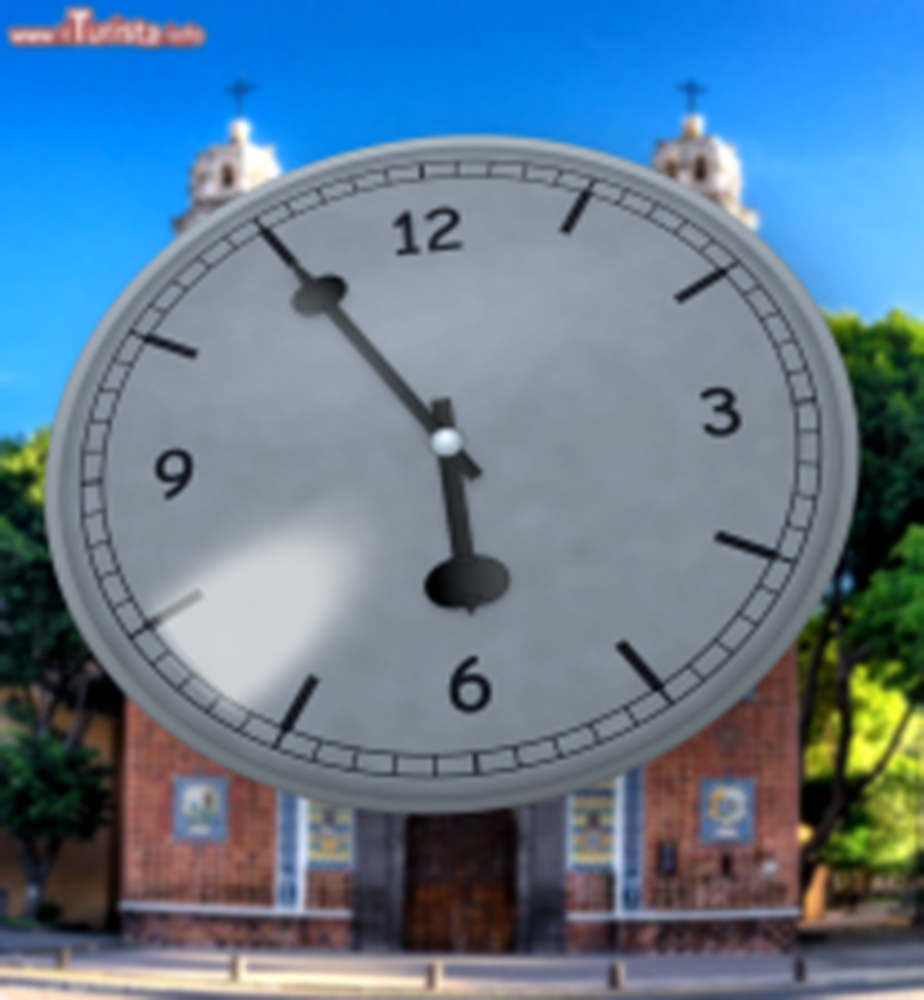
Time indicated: 5:55
